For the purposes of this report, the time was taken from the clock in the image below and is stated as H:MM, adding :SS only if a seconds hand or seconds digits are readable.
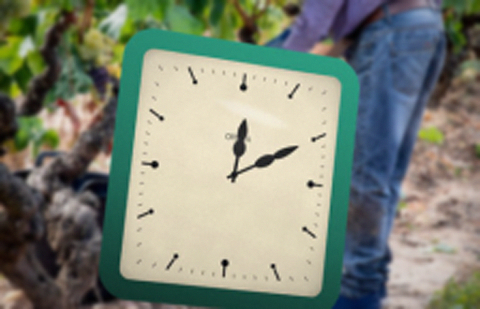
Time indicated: 12:10
